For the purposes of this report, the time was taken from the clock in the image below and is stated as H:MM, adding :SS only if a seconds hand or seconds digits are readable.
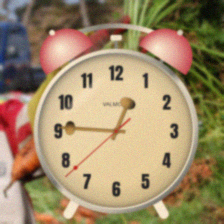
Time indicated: 12:45:38
